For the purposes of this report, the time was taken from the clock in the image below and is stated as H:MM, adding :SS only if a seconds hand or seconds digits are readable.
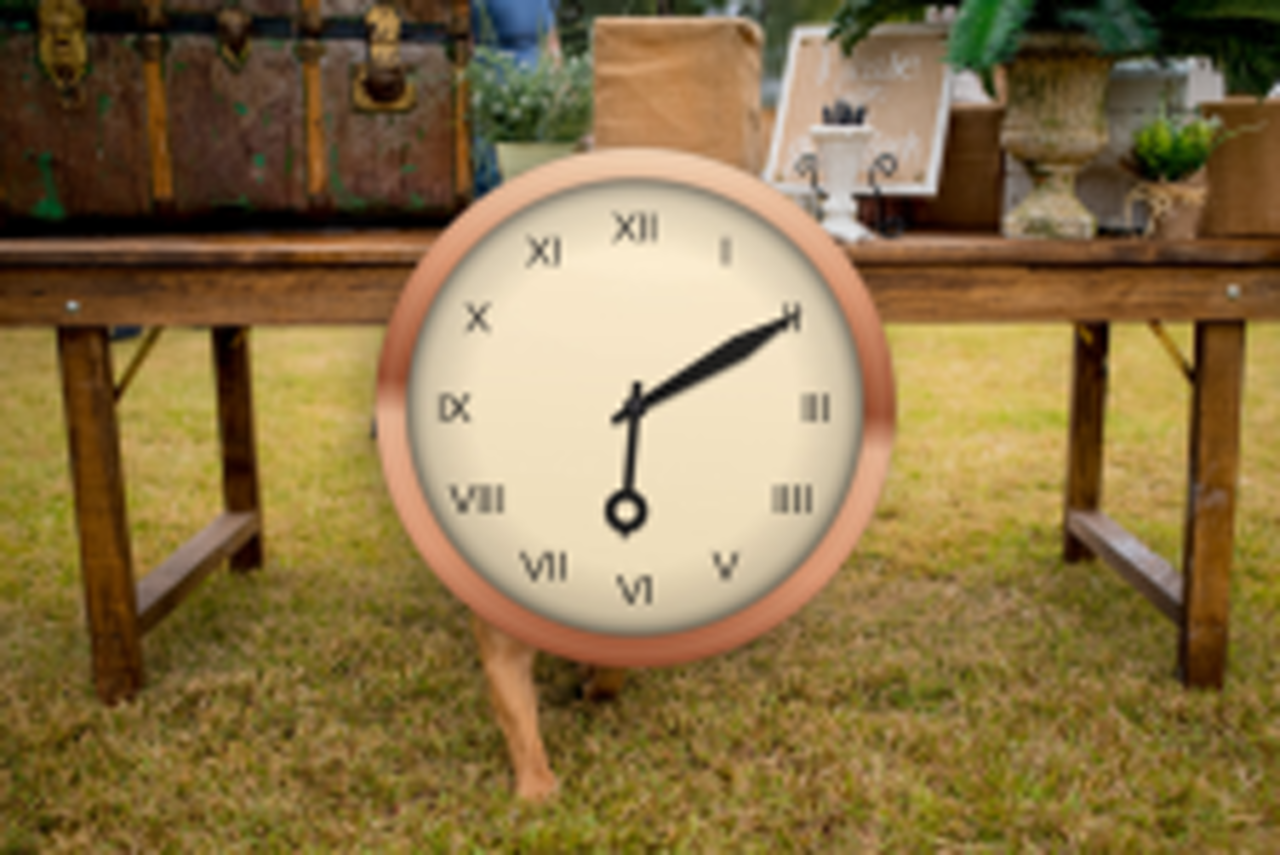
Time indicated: 6:10
